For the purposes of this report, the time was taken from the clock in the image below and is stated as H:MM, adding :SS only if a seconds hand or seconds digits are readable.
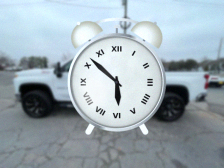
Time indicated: 5:52
